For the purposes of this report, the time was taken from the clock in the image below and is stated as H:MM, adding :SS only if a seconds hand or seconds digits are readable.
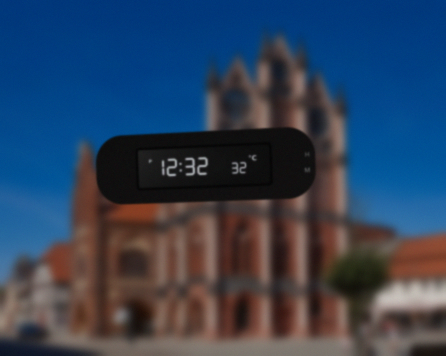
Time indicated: 12:32
